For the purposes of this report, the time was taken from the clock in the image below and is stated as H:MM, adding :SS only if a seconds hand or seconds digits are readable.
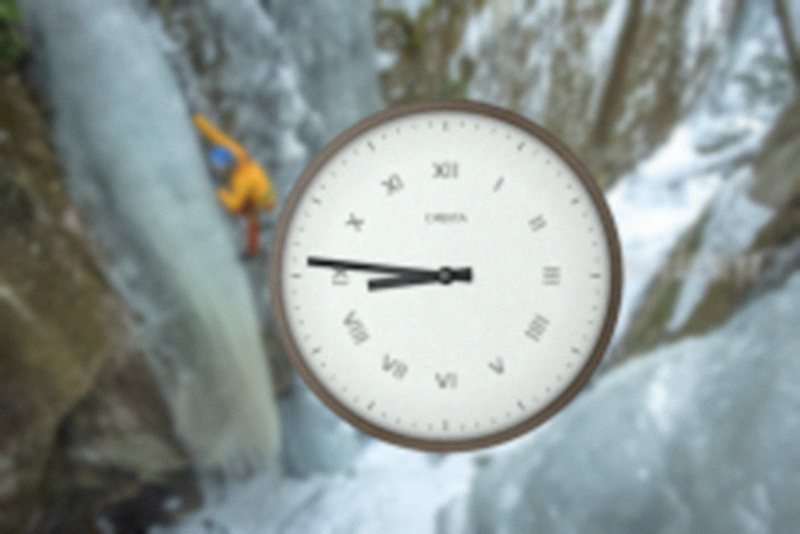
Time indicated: 8:46
